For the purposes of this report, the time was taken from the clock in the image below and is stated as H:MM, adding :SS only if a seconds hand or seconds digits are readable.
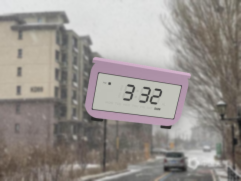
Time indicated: 3:32
